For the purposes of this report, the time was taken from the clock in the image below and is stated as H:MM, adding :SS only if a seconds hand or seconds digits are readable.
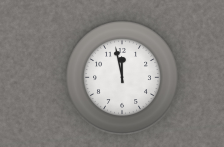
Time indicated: 11:58
